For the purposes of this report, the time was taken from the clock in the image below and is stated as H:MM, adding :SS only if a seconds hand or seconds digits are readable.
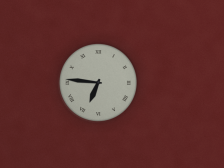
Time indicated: 6:46
